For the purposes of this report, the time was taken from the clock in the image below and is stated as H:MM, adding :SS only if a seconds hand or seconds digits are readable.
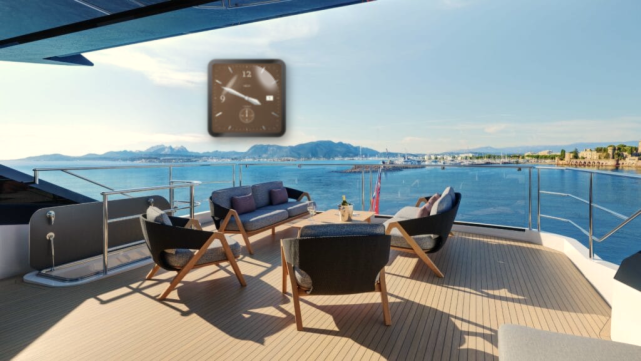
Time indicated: 3:49
